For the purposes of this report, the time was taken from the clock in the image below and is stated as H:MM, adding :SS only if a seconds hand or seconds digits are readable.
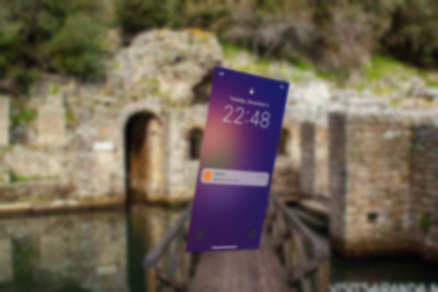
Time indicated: 22:48
